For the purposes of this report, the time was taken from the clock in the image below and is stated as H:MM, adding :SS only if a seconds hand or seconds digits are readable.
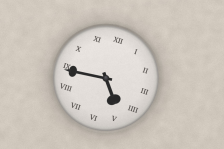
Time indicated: 4:44
